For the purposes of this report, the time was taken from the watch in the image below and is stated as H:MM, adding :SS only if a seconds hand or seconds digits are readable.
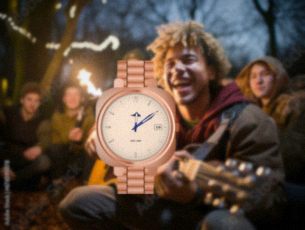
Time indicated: 12:09
